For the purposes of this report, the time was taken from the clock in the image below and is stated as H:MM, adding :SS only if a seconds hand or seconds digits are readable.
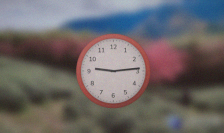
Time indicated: 9:14
